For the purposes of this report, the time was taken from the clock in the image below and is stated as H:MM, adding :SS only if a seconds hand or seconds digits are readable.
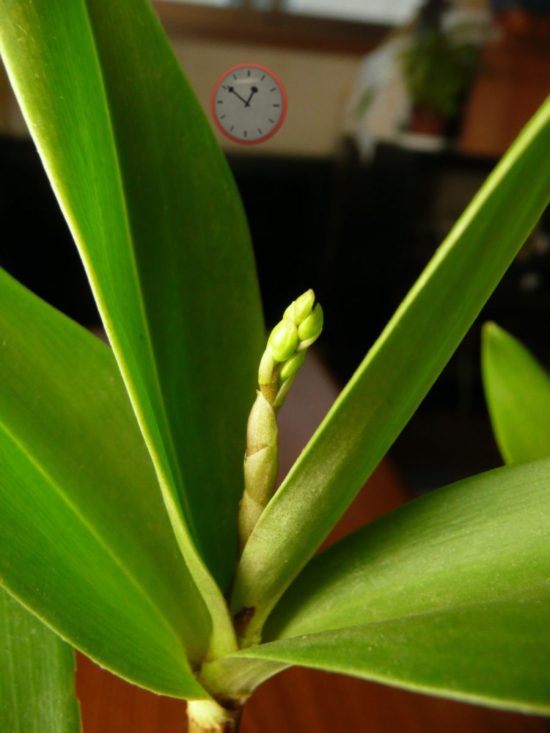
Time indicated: 12:51
